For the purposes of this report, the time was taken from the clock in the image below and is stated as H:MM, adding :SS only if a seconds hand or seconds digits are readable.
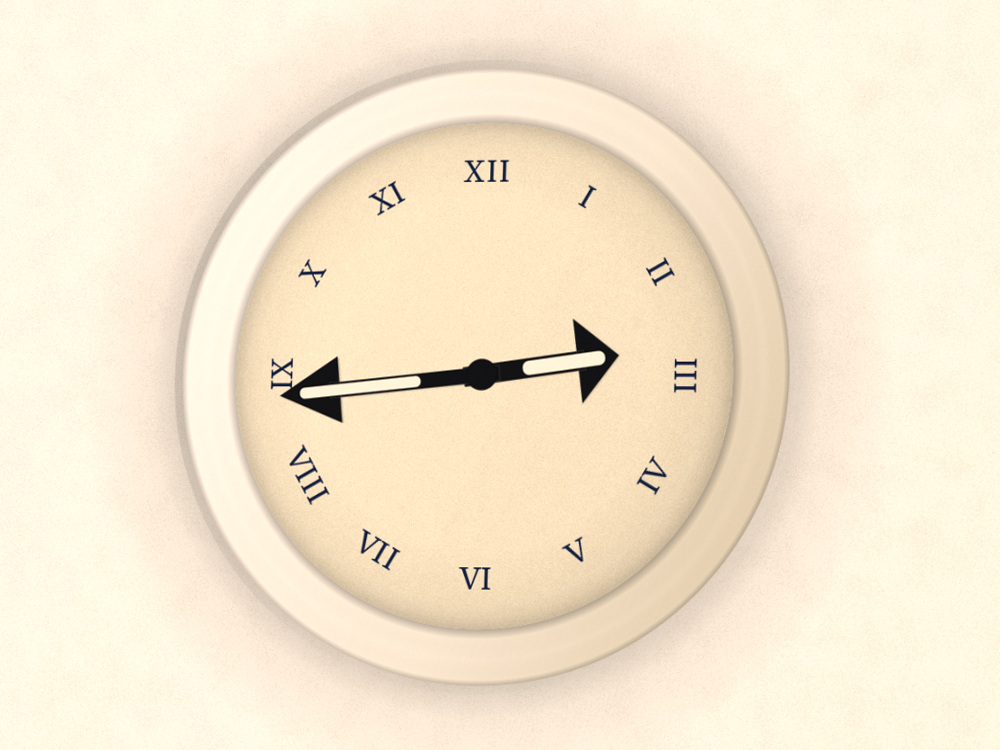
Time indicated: 2:44
